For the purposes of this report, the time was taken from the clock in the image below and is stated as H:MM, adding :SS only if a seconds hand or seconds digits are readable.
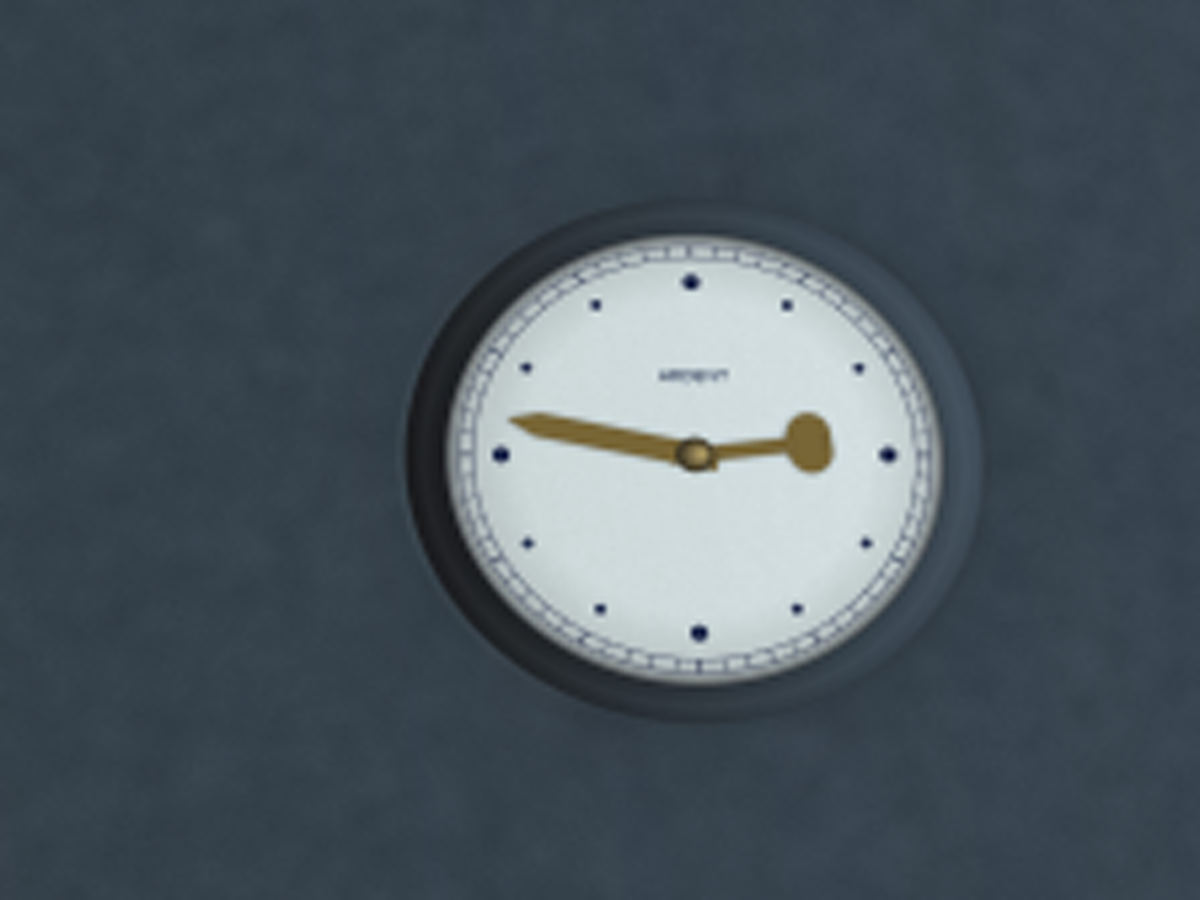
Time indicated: 2:47
